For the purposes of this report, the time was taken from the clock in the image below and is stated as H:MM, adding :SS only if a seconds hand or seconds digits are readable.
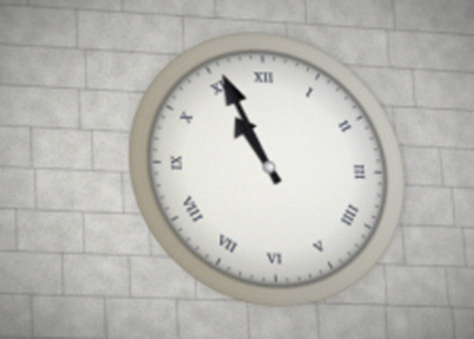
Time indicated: 10:56
